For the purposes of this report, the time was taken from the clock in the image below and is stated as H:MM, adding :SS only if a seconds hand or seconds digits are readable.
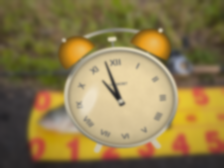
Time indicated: 10:58
